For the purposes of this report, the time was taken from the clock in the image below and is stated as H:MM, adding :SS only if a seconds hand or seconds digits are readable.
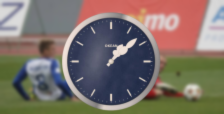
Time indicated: 1:08
